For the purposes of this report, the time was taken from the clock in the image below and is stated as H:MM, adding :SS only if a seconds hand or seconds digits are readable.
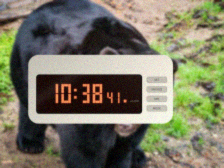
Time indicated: 10:38:41
